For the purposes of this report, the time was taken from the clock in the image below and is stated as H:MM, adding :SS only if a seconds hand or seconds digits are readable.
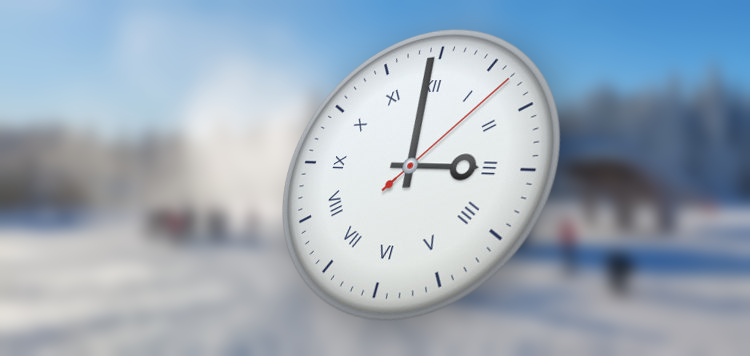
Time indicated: 2:59:07
